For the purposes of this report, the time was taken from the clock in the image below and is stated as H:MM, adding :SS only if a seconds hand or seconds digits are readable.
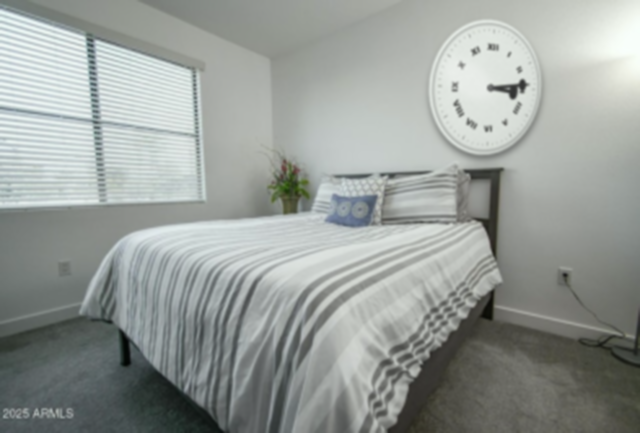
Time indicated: 3:14
